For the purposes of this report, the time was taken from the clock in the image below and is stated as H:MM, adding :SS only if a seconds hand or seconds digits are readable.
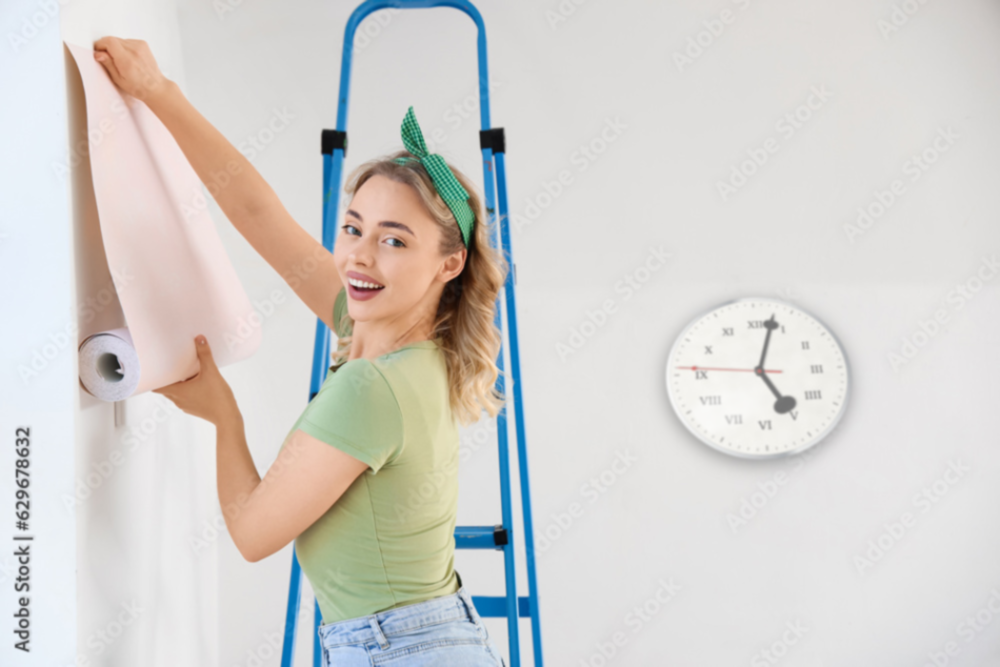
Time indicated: 5:02:46
